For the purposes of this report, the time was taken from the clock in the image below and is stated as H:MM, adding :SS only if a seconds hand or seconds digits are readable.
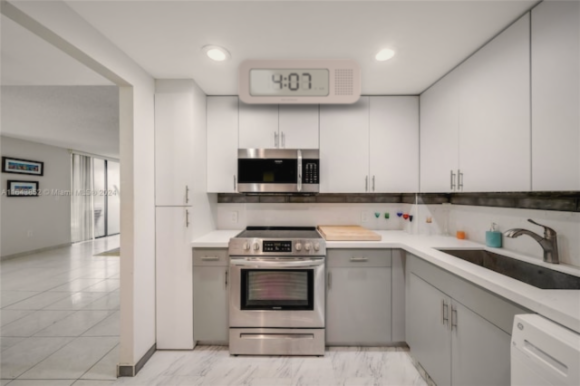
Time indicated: 4:07
